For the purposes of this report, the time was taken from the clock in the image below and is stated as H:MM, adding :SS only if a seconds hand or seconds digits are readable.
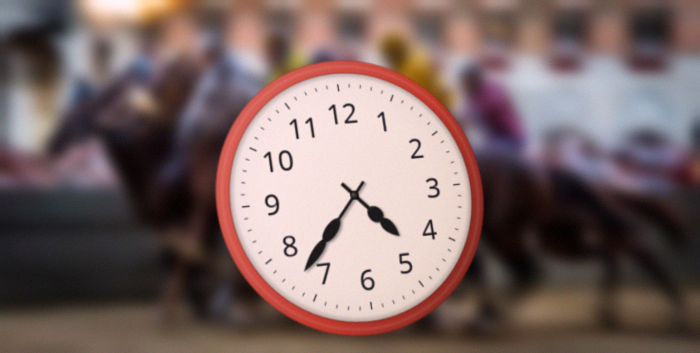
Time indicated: 4:37
